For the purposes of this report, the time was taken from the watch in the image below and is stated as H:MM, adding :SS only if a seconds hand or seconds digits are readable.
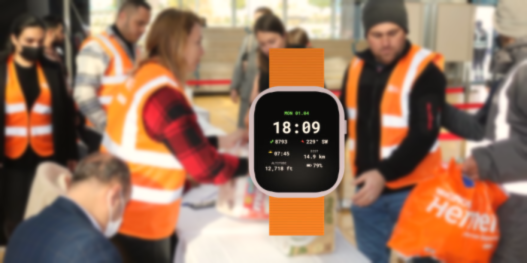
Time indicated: 18:09
